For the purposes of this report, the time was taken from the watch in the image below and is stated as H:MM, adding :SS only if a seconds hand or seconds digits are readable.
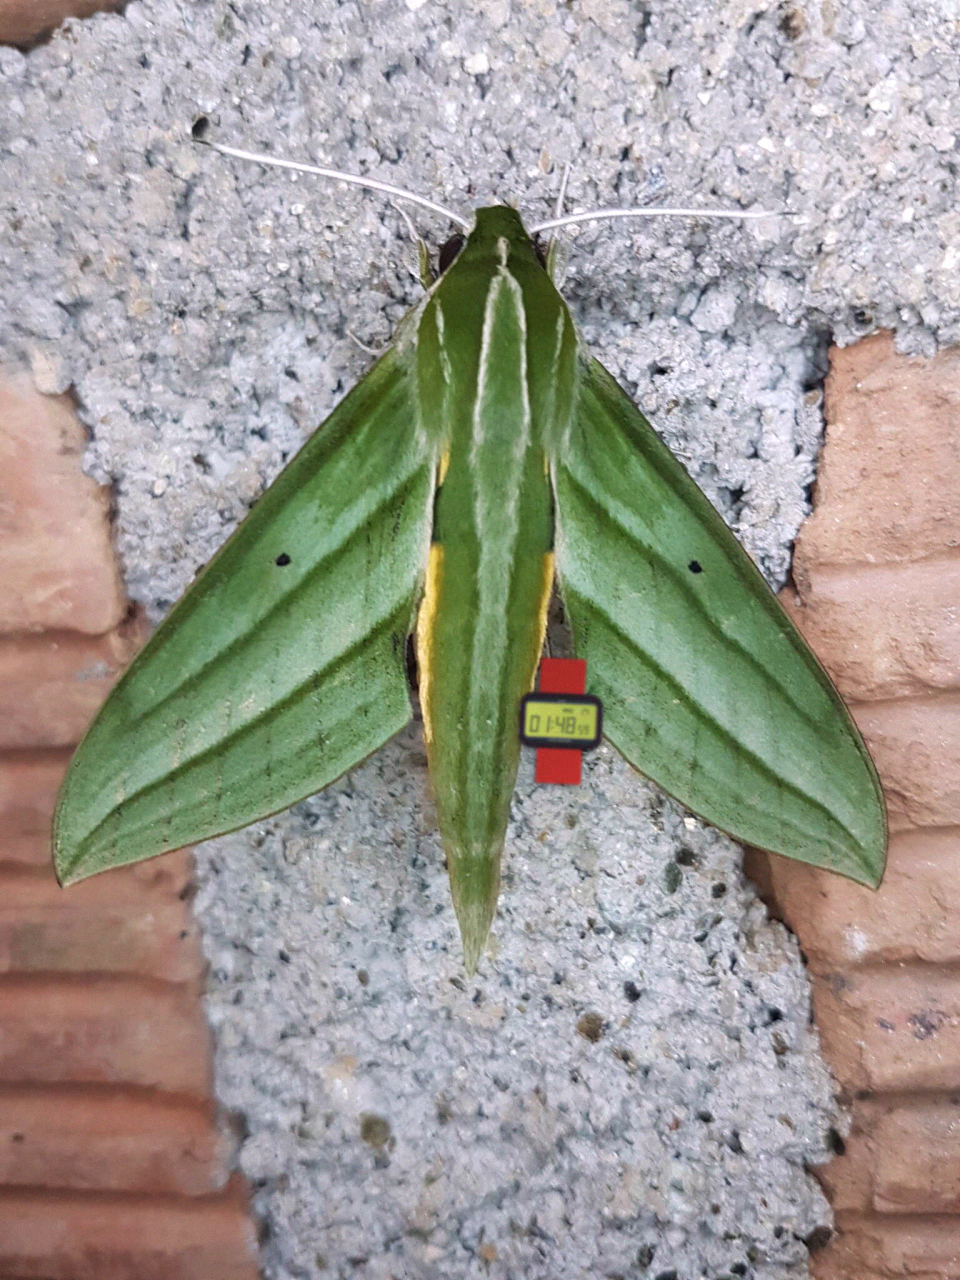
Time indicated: 1:48
